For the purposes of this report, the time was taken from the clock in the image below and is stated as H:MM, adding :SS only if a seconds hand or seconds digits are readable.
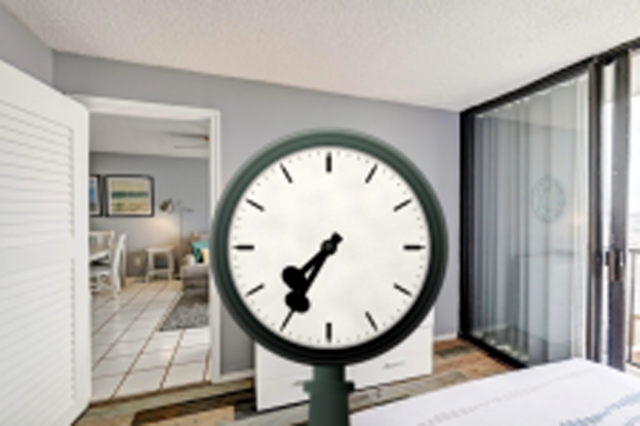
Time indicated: 7:35
